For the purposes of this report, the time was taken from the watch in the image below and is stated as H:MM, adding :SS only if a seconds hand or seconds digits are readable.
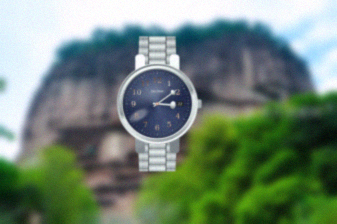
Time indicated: 3:09
